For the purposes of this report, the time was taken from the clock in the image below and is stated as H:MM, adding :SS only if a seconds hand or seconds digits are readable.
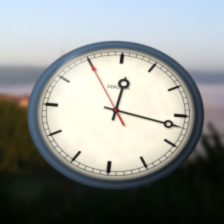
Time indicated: 12:16:55
